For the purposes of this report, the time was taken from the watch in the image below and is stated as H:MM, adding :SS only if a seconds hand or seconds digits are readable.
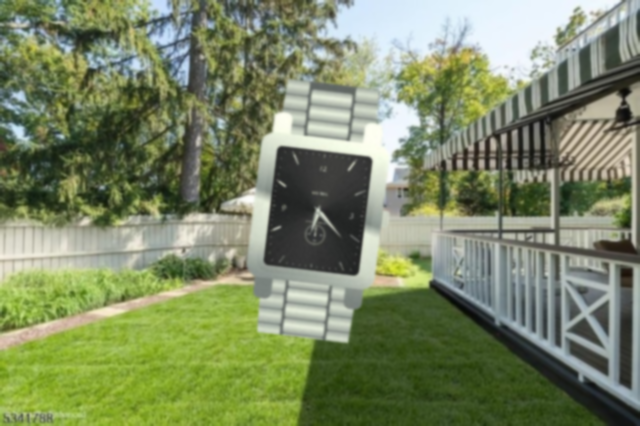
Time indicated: 6:22
